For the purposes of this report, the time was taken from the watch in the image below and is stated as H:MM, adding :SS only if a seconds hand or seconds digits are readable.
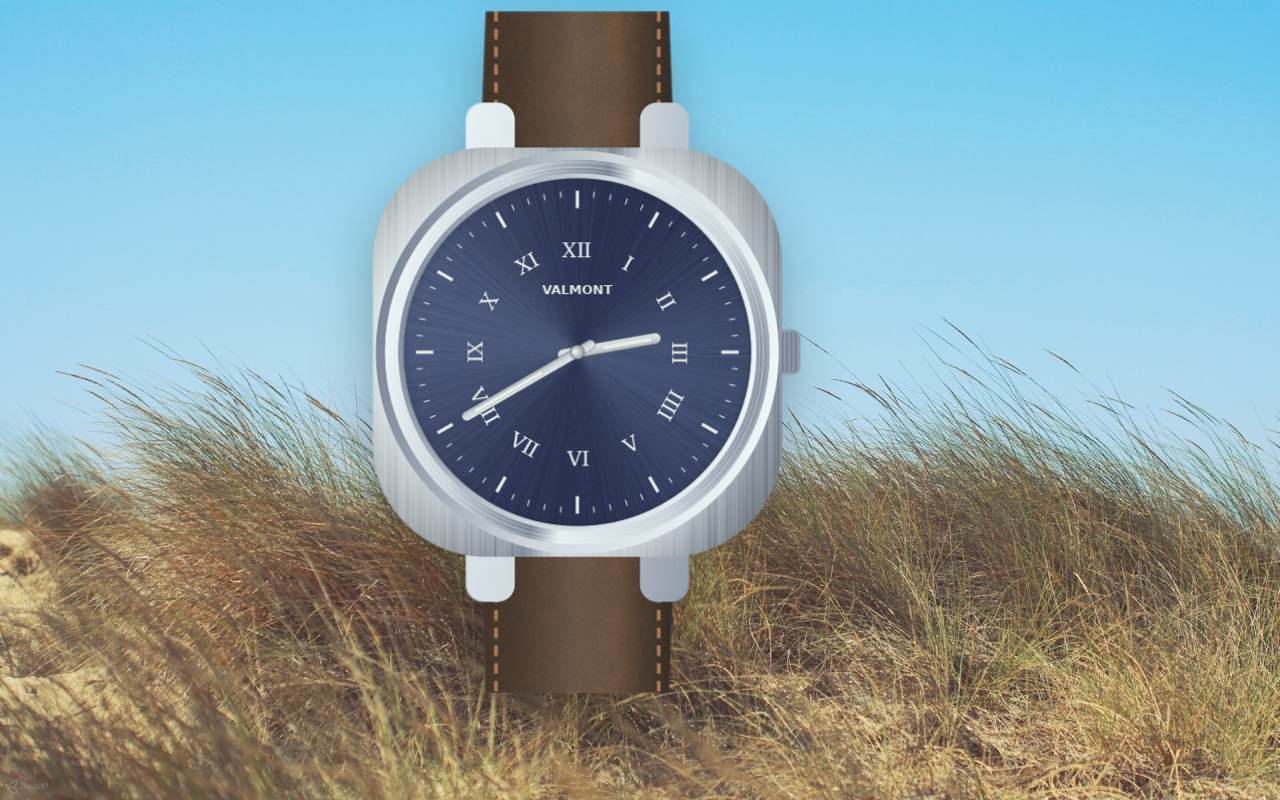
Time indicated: 2:40
